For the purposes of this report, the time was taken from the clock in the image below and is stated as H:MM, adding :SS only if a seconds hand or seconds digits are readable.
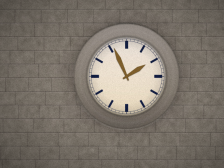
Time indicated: 1:56
